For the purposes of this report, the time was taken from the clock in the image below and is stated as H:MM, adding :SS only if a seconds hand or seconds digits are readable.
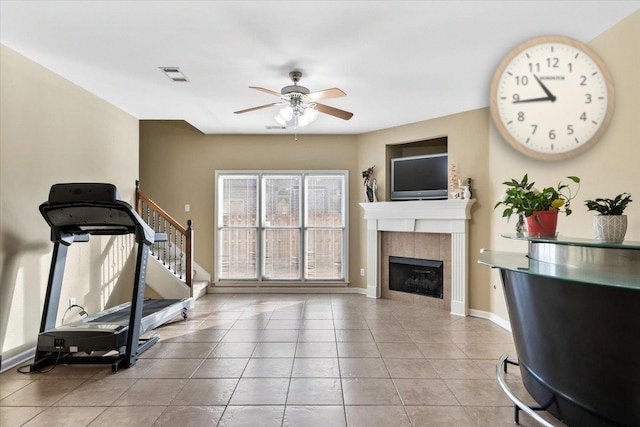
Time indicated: 10:44
